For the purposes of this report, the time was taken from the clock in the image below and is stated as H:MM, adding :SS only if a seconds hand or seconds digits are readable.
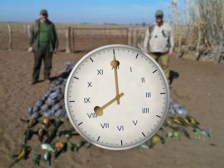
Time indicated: 8:00
